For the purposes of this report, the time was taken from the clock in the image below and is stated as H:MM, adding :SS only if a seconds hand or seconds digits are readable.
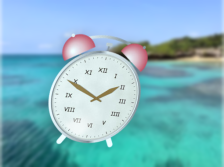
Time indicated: 1:49
